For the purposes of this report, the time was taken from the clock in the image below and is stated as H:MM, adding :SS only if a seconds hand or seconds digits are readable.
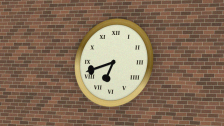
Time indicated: 6:42
